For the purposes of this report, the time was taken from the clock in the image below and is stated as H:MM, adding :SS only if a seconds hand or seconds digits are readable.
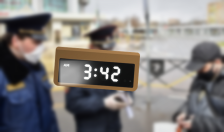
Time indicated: 3:42
